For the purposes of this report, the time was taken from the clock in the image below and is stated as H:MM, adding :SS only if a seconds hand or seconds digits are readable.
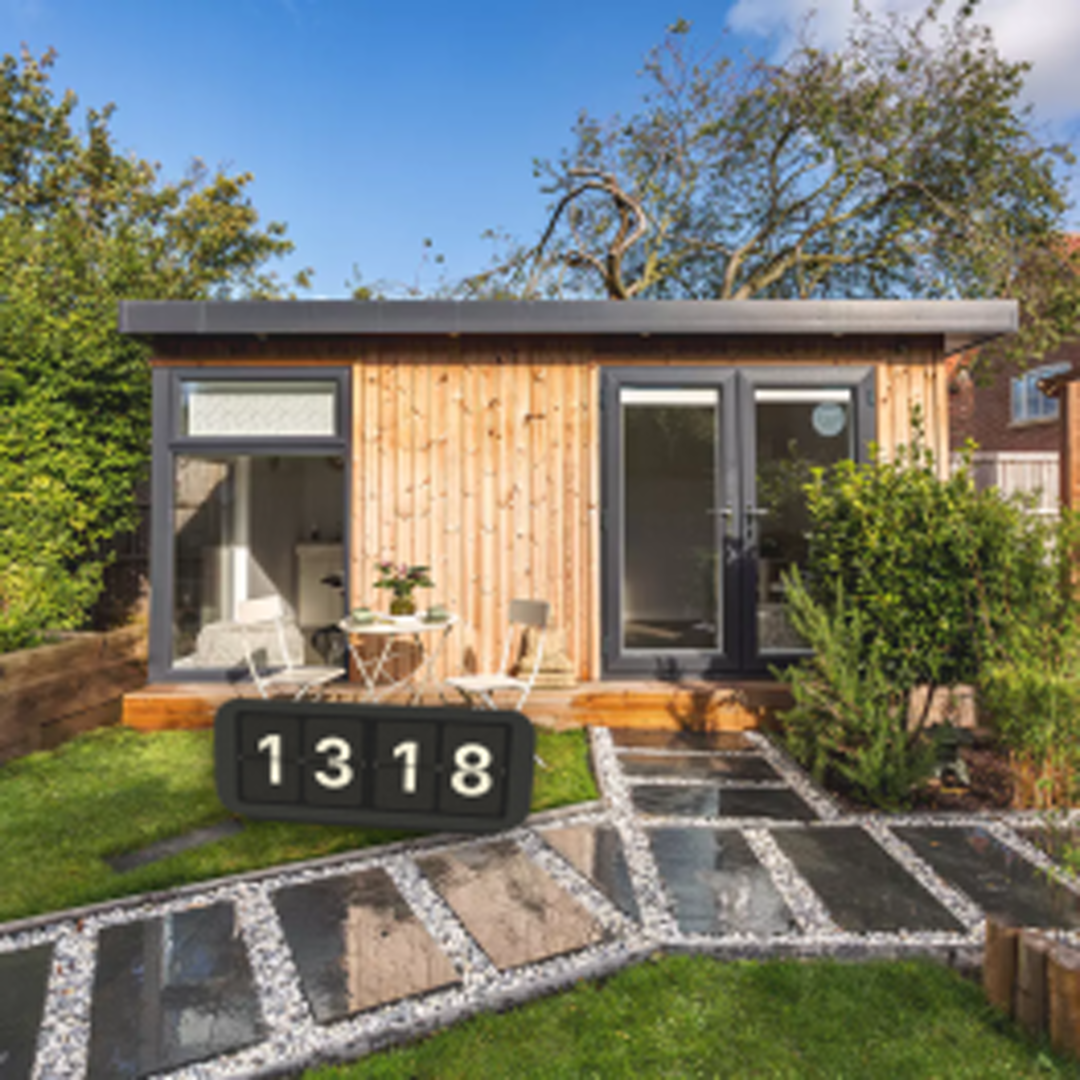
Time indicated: 13:18
